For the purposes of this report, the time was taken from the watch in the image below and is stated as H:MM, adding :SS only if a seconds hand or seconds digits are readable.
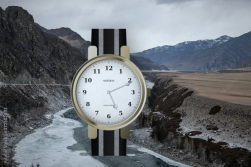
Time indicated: 5:11
